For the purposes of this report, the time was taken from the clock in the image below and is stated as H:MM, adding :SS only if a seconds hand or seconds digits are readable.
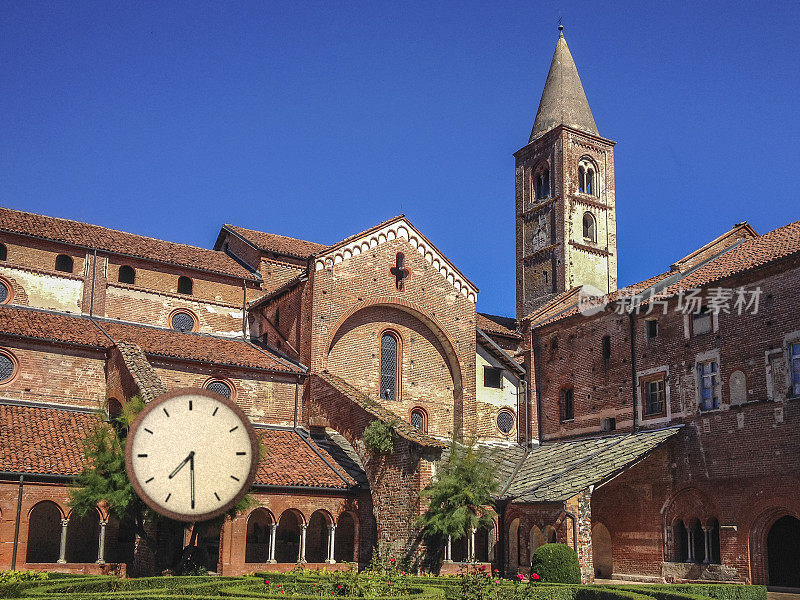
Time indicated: 7:30
